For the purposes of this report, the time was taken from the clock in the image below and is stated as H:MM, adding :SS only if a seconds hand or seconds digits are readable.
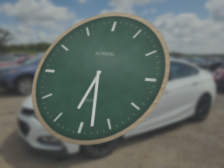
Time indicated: 6:28
